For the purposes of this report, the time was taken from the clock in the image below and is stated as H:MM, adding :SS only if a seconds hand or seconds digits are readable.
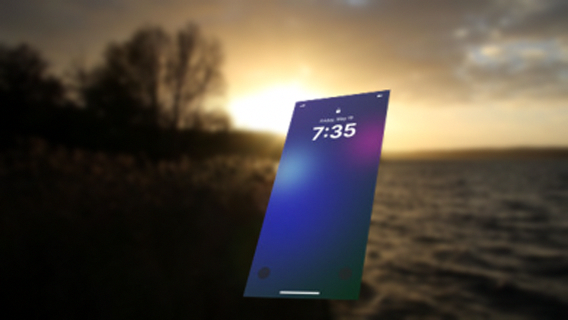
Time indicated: 7:35
